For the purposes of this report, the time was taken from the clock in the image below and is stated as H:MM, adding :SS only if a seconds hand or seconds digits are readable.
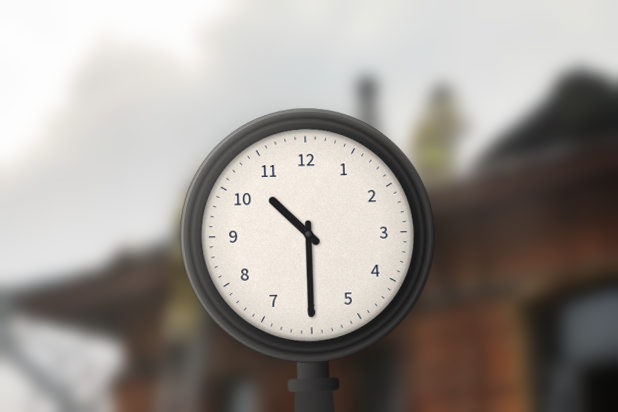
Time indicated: 10:30
